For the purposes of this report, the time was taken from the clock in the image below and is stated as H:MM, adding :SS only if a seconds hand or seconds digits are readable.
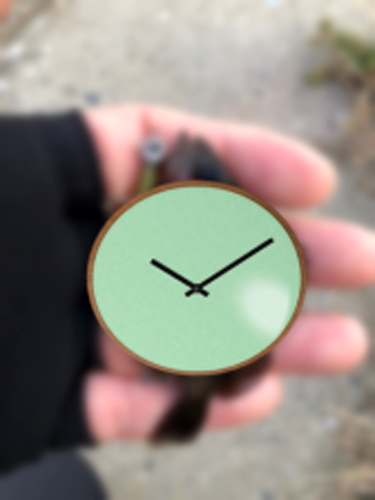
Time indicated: 10:09
